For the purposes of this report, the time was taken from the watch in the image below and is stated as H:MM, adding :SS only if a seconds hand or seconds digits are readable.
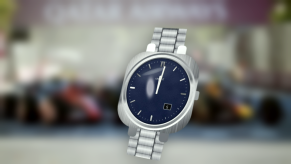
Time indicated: 12:01
